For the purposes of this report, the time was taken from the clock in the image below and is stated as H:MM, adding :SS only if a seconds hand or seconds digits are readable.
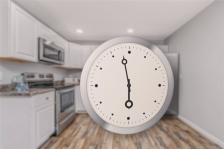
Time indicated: 5:58
